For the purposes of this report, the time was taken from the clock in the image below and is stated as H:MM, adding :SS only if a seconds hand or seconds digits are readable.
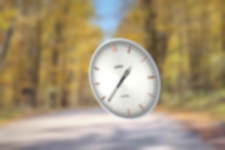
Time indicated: 1:38
